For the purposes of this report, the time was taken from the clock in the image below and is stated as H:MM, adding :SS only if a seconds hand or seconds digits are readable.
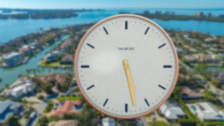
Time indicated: 5:28
